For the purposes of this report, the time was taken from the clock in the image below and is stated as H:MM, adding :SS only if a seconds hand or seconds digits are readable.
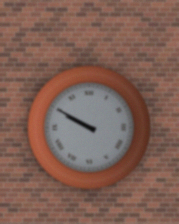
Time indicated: 9:50
